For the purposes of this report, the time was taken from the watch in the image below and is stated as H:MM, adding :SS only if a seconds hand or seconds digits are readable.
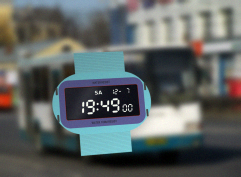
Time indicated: 19:49:00
